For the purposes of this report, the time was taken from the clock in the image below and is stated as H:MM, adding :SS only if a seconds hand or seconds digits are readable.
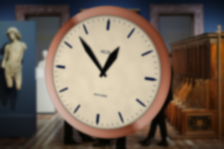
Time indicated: 12:53
